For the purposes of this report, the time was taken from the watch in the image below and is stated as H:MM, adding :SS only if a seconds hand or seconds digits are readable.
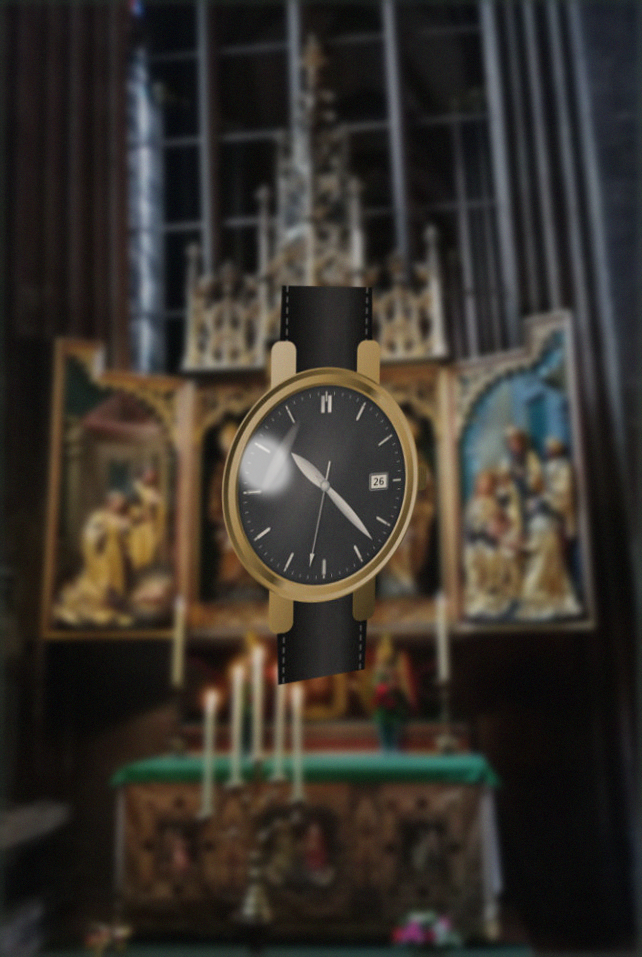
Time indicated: 10:22:32
